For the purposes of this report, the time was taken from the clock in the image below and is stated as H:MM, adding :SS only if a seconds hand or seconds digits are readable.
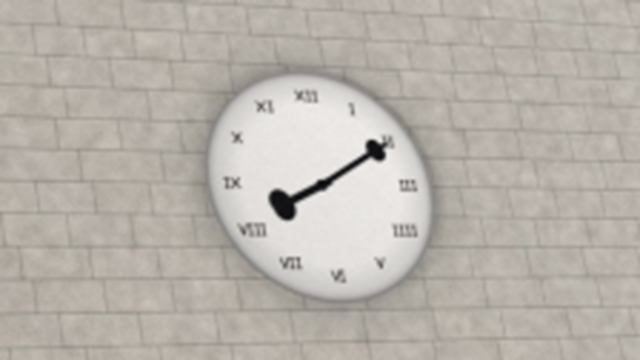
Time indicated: 8:10
